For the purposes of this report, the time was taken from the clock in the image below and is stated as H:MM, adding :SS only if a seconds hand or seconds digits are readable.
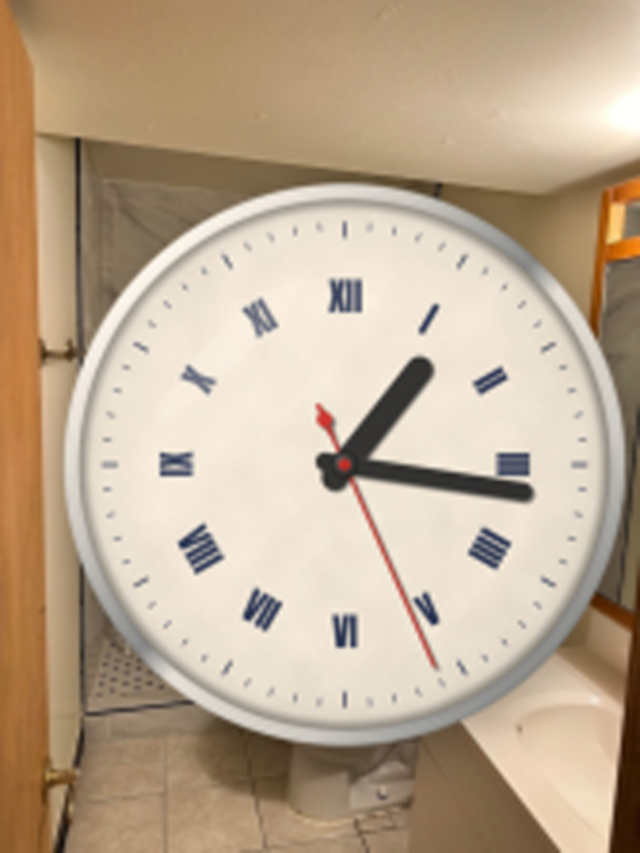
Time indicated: 1:16:26
